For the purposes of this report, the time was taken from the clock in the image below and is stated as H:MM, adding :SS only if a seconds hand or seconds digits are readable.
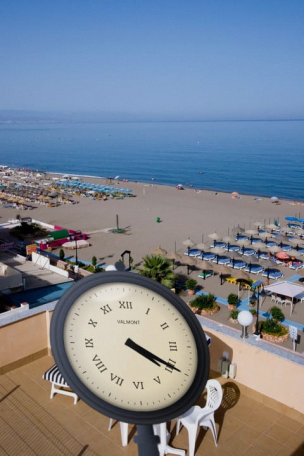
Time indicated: 4:20
